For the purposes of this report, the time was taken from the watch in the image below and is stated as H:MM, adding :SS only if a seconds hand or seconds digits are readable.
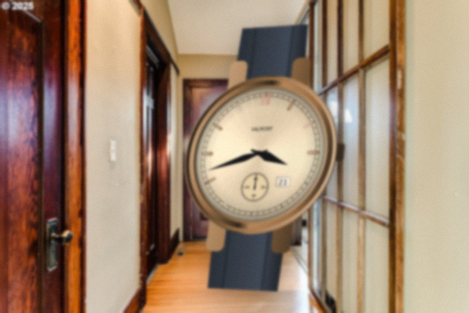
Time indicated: 3:42
